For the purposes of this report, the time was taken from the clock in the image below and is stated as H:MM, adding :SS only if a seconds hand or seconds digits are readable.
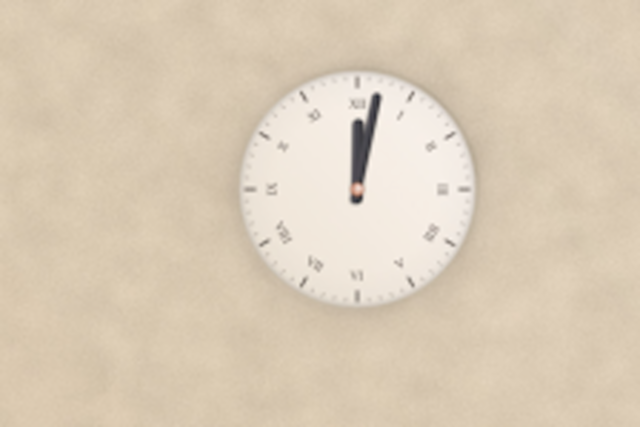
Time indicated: 12:02
